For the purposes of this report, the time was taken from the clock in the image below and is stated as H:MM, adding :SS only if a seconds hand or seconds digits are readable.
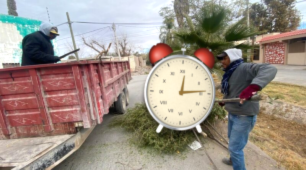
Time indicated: 12:14
